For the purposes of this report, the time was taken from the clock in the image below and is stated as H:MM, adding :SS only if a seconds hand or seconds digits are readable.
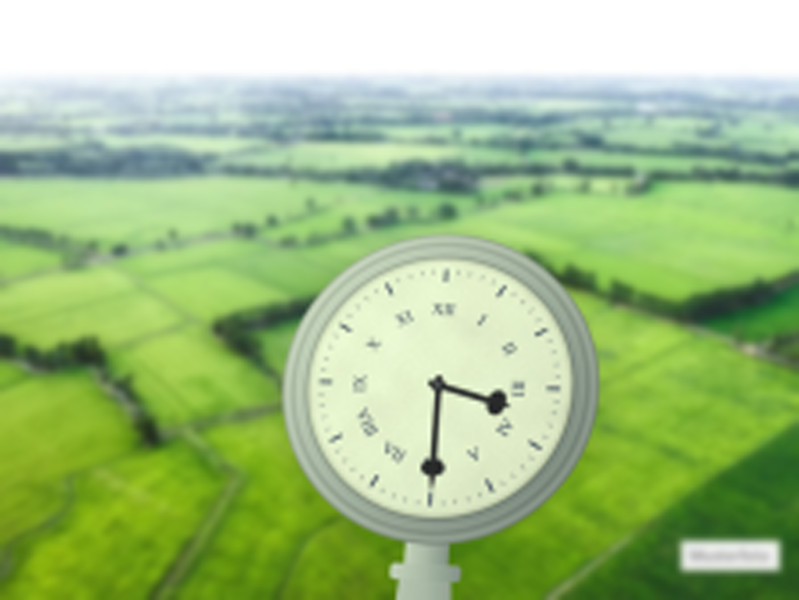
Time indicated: 3:30
